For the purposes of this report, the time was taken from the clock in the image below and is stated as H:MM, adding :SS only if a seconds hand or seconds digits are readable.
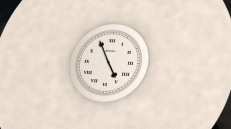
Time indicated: 4:55
